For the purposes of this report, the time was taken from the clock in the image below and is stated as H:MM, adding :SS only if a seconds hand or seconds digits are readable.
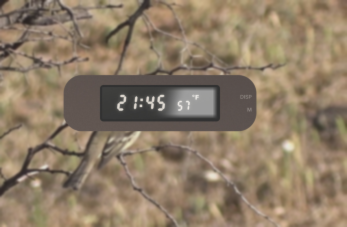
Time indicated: 21:45
